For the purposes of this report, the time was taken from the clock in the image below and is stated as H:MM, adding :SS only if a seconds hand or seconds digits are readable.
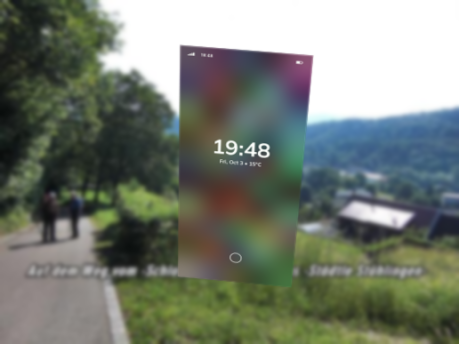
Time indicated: 19:48
